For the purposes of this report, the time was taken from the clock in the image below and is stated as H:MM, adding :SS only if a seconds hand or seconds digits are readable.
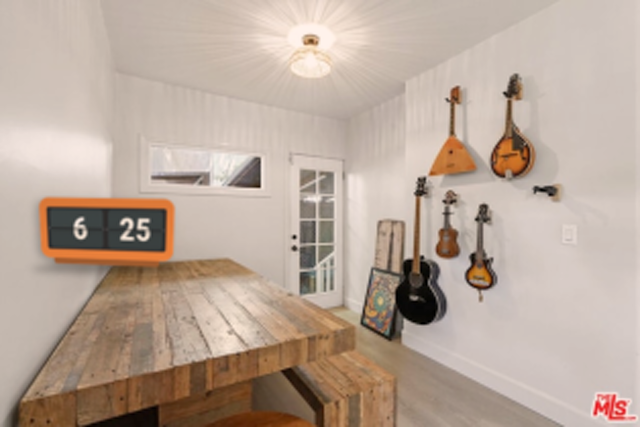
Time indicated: 6:25
